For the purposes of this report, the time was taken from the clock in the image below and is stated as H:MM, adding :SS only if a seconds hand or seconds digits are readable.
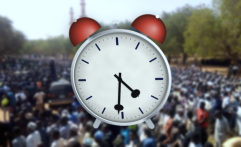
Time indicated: 4:31
